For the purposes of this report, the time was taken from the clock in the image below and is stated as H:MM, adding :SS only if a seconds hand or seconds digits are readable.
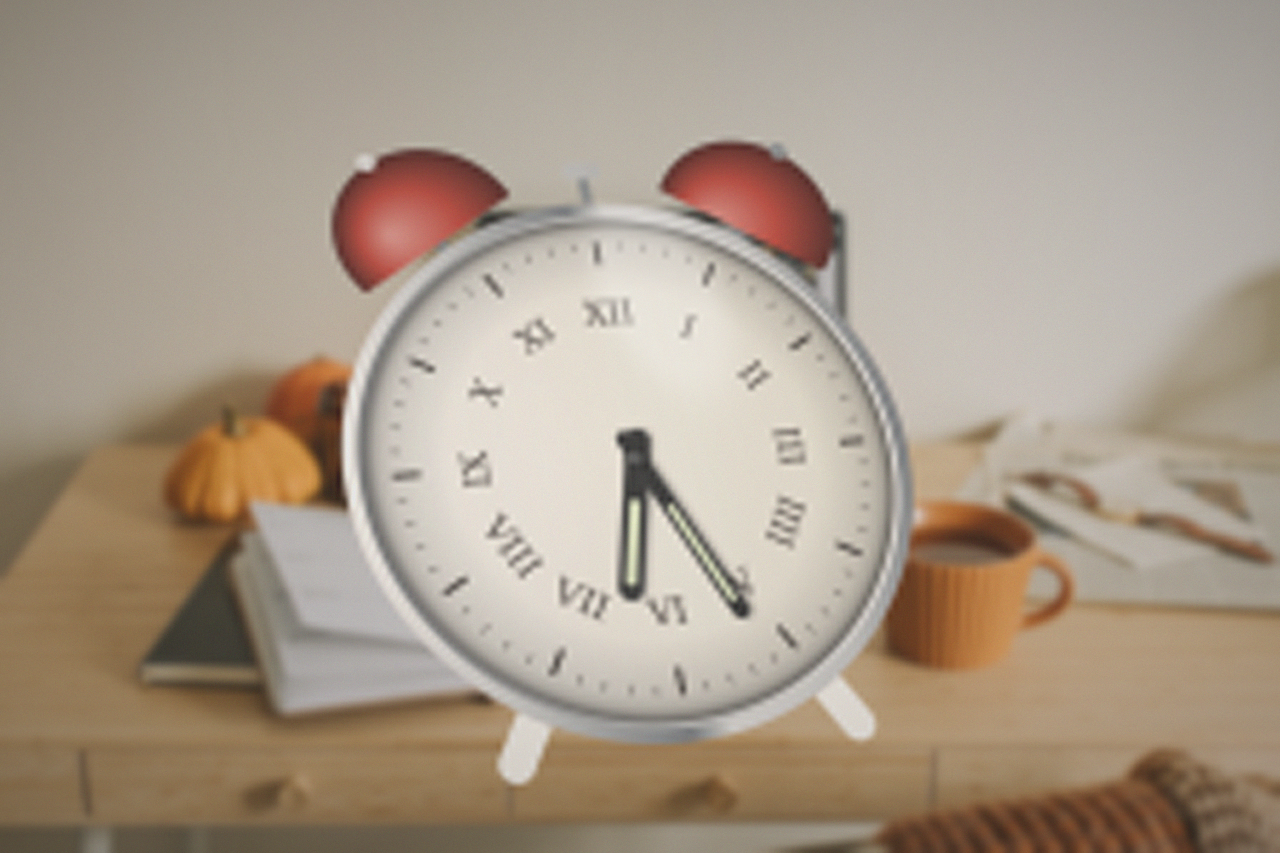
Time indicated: 6:26
